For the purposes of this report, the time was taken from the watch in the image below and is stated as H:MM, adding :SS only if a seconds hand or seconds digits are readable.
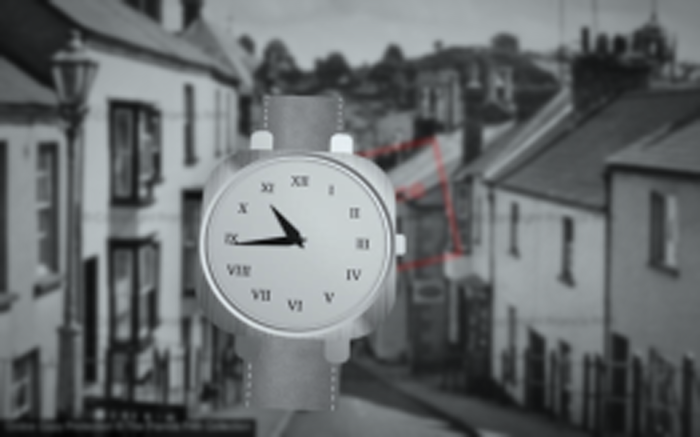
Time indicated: 10:44
